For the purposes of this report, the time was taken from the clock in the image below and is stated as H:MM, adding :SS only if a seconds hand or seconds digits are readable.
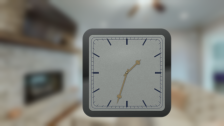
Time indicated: 1:33
